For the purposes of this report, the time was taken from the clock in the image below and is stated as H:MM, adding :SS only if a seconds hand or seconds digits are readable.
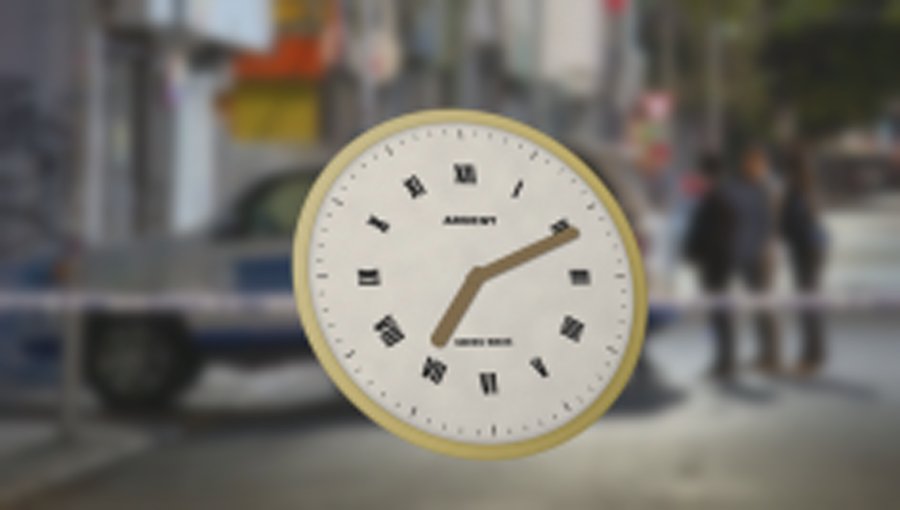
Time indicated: 7:11
